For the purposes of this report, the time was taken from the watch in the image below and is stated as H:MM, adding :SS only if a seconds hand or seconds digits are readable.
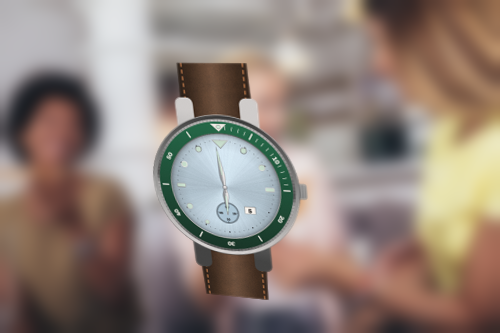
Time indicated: 5:59
